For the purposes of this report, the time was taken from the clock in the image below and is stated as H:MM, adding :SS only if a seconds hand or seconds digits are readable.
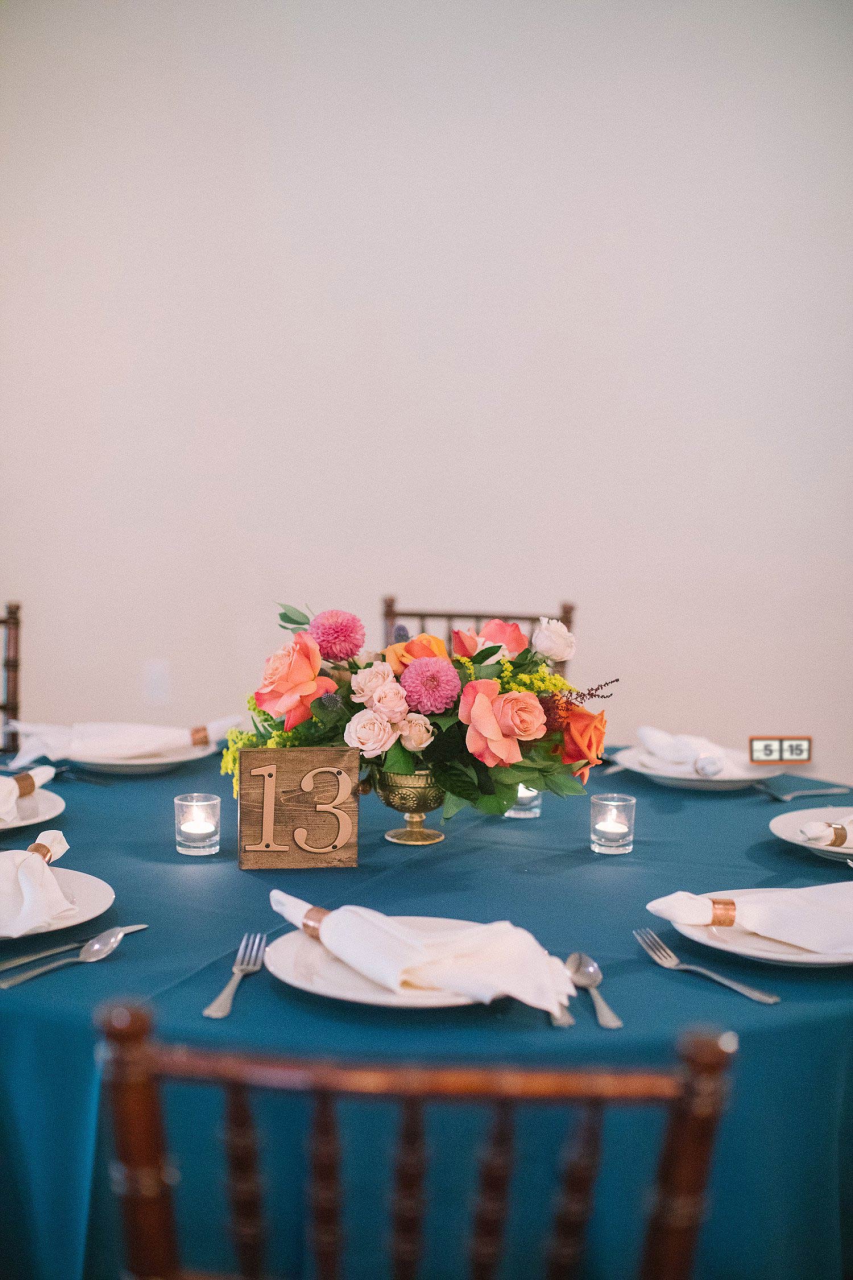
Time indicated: 5:15
